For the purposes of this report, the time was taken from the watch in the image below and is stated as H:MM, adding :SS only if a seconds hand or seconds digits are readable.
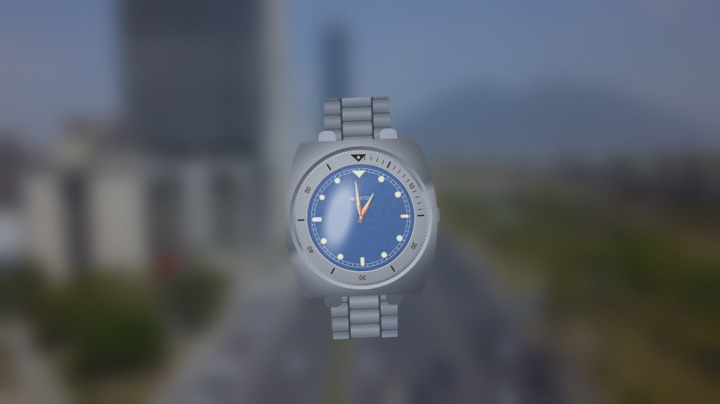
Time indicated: 12:59
